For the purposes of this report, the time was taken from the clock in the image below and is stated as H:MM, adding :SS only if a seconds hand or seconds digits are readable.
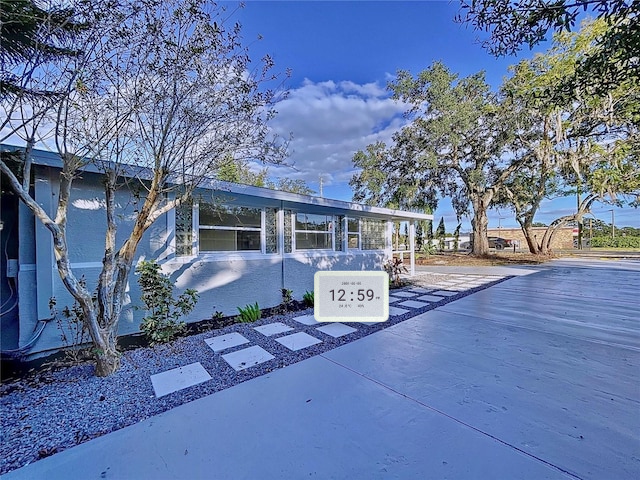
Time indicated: 12:59
